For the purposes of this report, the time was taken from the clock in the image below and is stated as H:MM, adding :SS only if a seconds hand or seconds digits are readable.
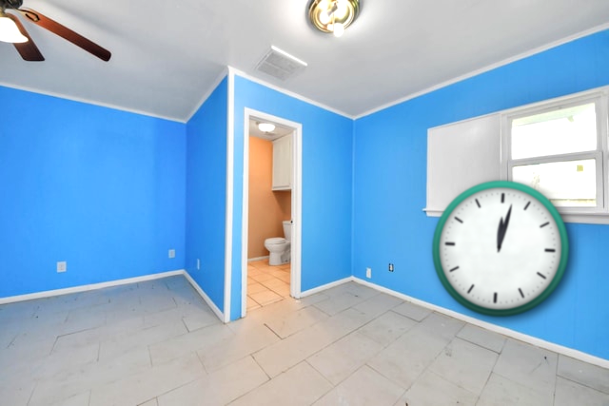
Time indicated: 12:02
